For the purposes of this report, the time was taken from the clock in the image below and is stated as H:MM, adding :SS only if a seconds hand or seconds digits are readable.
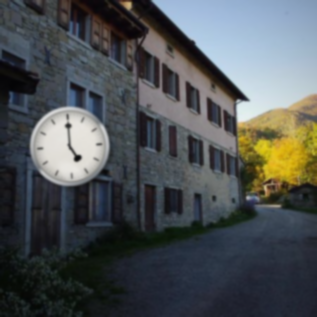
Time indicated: 5:00
